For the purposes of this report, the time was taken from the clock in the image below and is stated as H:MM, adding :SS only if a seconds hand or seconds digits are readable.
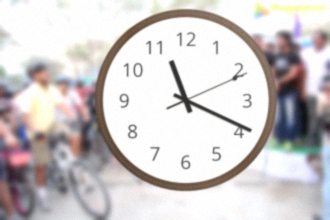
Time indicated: 11:19:11
